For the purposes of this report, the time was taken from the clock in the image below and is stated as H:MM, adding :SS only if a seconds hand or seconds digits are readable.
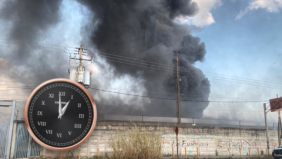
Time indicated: 12:59
